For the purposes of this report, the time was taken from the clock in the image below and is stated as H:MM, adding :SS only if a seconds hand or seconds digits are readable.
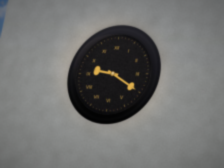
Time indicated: 9:20
